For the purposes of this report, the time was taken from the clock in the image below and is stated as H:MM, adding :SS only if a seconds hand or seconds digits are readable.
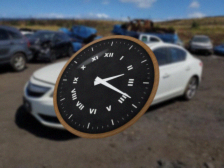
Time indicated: 2:19
